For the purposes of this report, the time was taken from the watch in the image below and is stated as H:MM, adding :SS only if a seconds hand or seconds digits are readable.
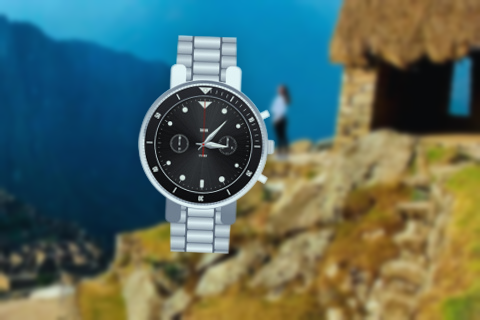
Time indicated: 3:07
